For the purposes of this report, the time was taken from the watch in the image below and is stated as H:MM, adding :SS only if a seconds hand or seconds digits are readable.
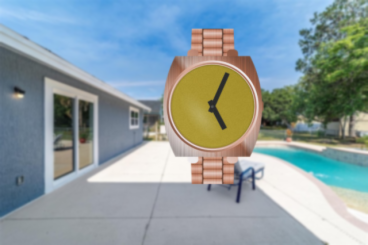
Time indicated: 5:04
